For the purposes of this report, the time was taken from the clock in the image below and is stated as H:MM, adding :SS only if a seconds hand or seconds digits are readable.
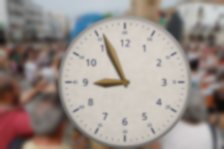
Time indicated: 8:56
